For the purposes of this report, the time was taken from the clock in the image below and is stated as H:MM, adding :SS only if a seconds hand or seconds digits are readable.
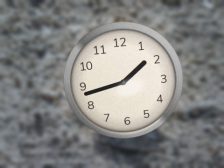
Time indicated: 1:43
